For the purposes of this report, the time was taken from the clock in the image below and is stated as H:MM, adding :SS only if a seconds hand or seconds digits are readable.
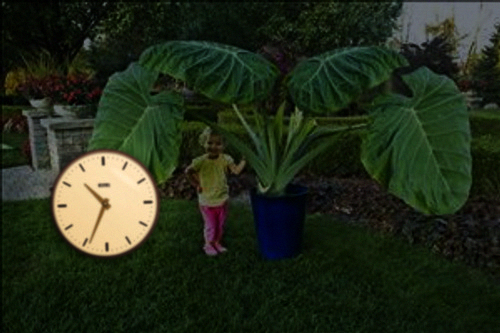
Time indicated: 10:34
